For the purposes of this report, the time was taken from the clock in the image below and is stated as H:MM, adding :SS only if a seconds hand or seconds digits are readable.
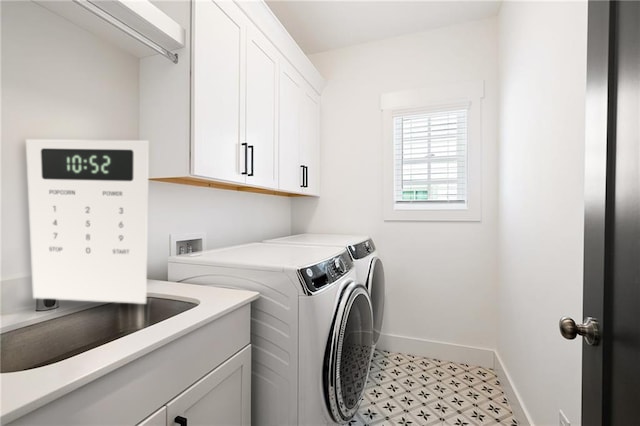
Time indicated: 10:52
